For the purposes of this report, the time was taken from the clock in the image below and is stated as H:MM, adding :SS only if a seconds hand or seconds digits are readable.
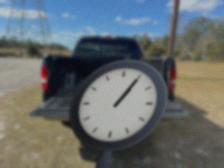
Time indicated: 1:05
